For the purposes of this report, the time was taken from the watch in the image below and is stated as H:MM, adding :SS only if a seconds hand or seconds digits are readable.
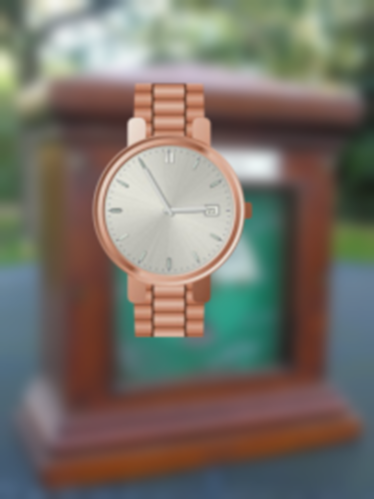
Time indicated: 2:55
